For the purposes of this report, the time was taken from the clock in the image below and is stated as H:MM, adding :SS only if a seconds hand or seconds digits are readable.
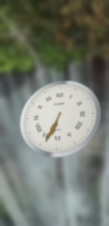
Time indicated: 6:34
